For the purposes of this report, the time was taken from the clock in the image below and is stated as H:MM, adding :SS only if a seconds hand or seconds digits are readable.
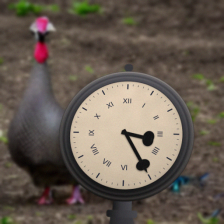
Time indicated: 3:25
